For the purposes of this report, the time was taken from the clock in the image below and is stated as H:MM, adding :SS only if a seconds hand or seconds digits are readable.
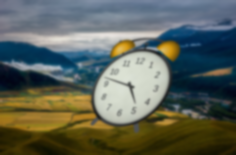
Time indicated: 4:47
